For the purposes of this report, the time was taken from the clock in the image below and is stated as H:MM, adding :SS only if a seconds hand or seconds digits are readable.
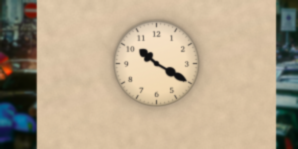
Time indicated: 10:20
